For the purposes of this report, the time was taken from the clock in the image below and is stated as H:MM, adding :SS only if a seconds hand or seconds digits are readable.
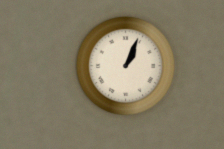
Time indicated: 1:04
